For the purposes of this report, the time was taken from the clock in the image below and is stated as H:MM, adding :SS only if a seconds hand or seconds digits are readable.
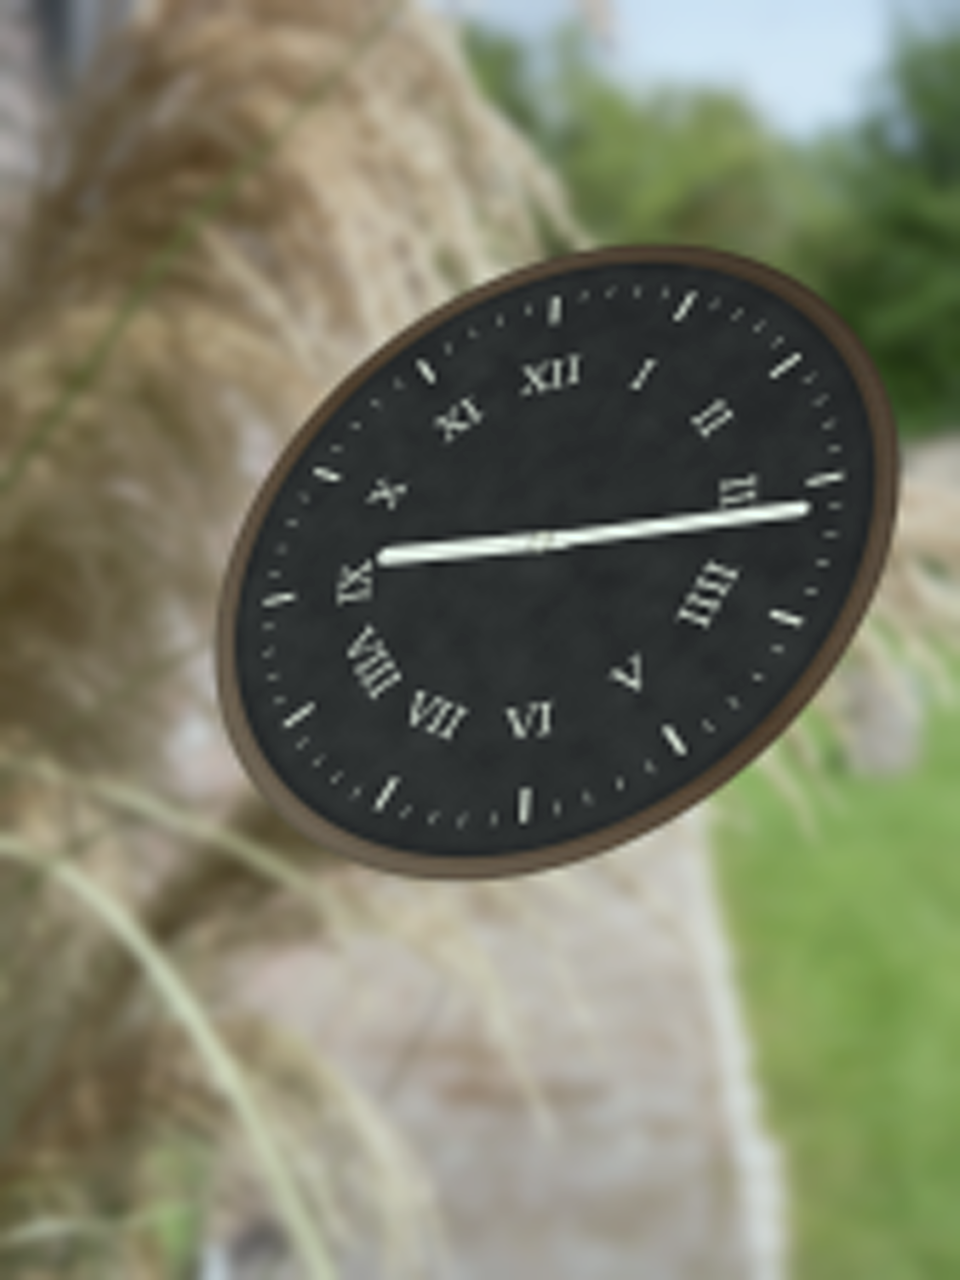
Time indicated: 9:16
